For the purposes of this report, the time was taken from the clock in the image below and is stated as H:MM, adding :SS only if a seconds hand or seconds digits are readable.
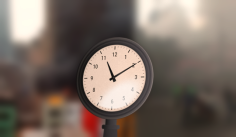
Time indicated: 11:10
